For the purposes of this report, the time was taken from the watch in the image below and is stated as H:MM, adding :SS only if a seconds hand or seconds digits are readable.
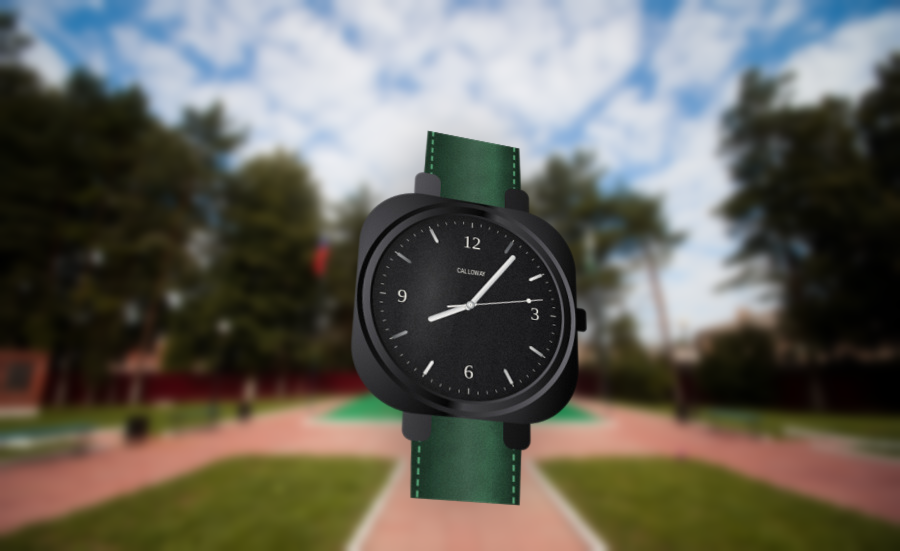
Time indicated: 8:06:13
